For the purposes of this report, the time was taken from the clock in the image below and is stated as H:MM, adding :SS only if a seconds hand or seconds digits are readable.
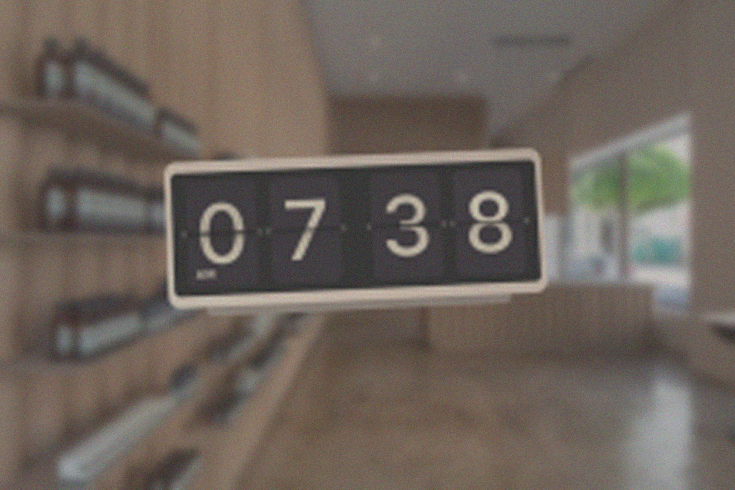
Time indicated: 7:38
